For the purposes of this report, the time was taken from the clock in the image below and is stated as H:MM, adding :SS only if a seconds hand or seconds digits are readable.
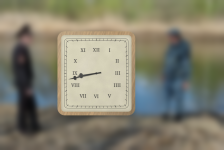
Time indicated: 8:43
